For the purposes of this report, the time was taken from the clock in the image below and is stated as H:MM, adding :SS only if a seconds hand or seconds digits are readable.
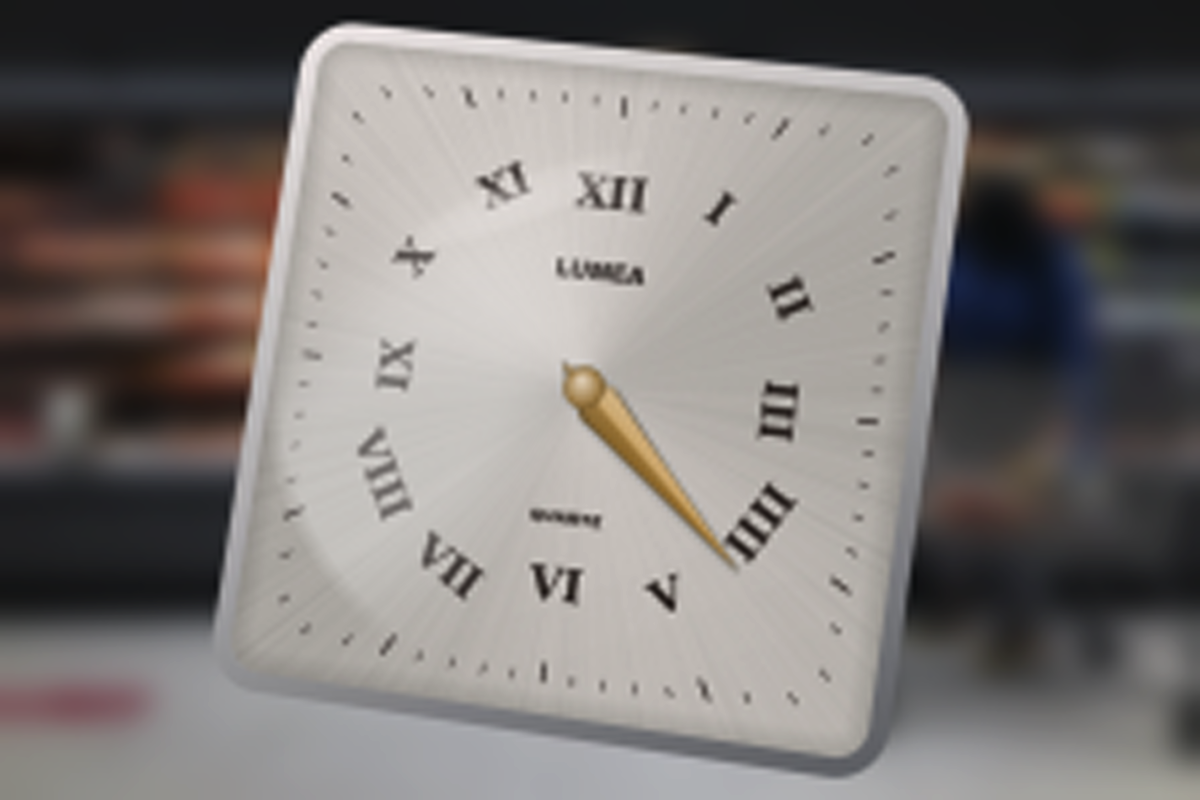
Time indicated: 4:22
